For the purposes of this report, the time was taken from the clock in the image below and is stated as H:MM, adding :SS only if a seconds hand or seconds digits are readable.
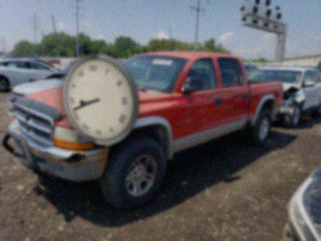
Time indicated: 8:42
